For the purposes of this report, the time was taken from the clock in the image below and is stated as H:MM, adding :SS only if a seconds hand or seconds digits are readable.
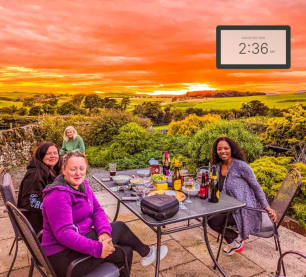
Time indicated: 2:36
